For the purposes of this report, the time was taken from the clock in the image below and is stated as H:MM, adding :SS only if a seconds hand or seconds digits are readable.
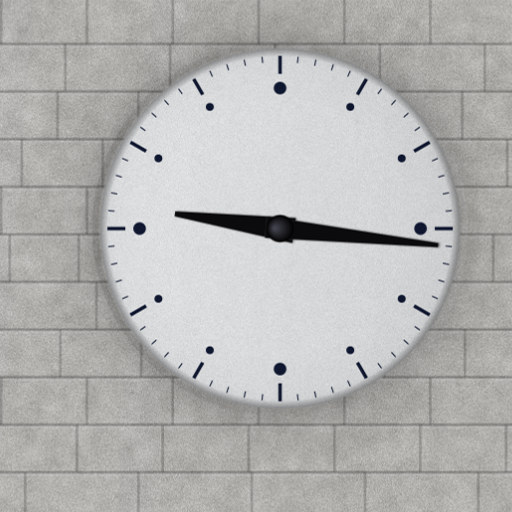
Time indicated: 9:16
